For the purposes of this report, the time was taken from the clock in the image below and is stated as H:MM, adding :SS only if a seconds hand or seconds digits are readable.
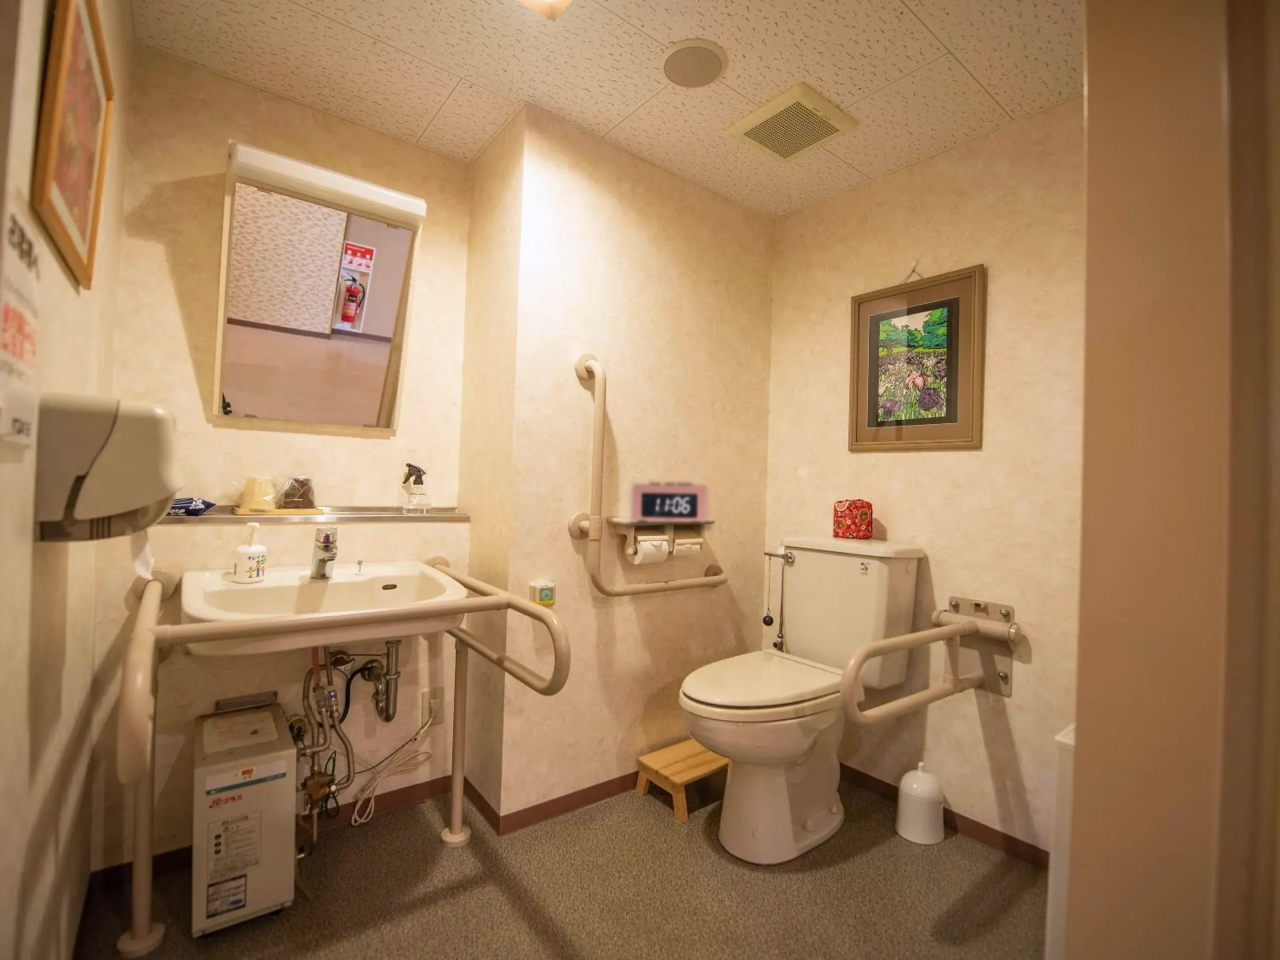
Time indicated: 11:06
